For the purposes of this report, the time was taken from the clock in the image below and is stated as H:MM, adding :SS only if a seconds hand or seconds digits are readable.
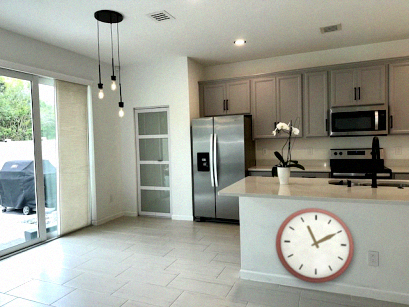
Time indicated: 11:10
